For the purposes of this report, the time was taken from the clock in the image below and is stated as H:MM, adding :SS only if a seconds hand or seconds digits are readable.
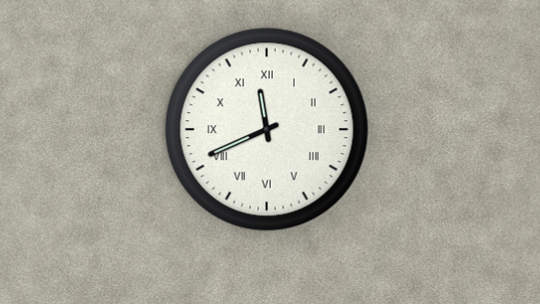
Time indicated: 11:41
